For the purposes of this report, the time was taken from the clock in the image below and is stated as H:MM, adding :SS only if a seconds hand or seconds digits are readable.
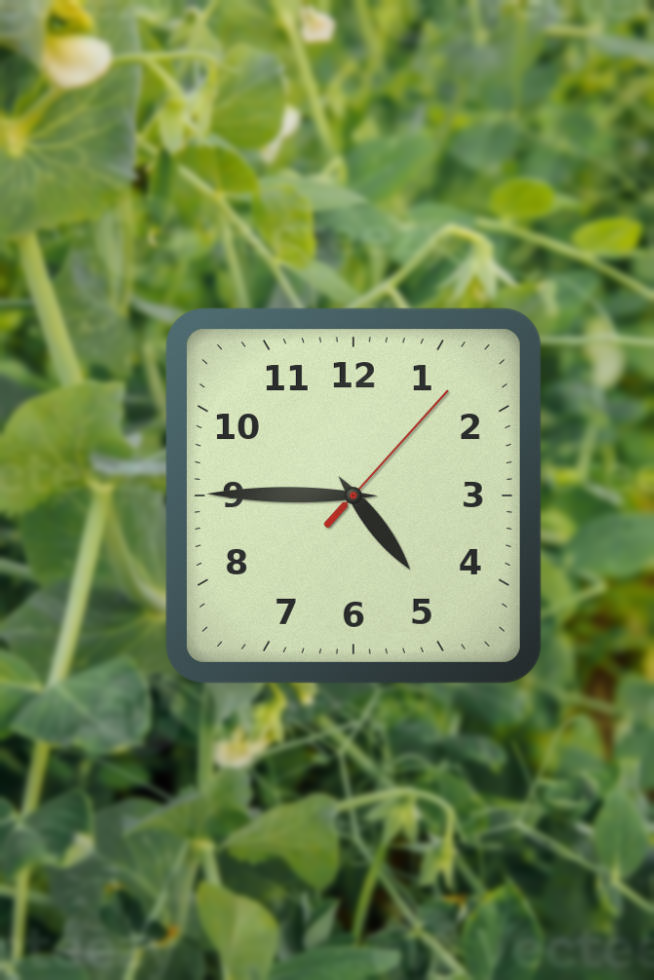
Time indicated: 4:45:07
